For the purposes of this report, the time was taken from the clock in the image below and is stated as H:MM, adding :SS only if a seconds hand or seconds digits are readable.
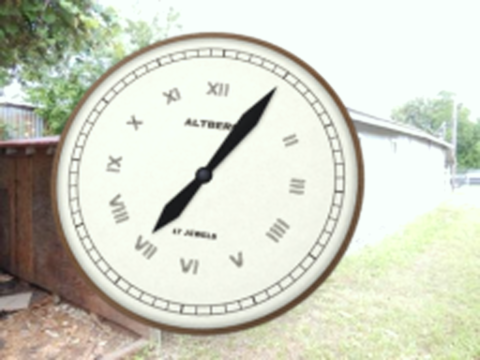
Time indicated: 7:05
